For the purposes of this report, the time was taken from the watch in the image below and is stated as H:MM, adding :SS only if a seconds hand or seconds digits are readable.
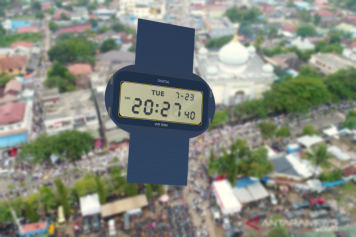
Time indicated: 20:27:40
